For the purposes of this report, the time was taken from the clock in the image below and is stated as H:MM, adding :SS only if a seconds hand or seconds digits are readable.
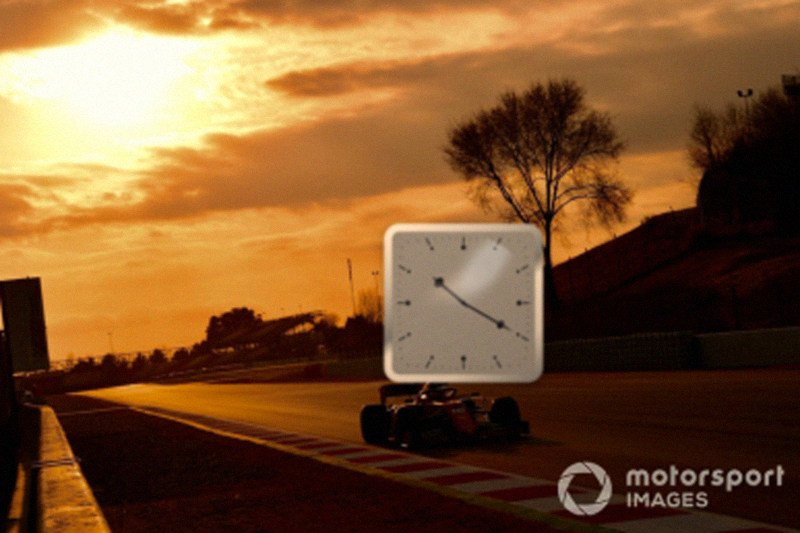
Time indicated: 10:20
